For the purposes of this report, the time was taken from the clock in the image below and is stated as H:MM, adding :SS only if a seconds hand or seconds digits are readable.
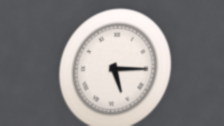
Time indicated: 5:15
